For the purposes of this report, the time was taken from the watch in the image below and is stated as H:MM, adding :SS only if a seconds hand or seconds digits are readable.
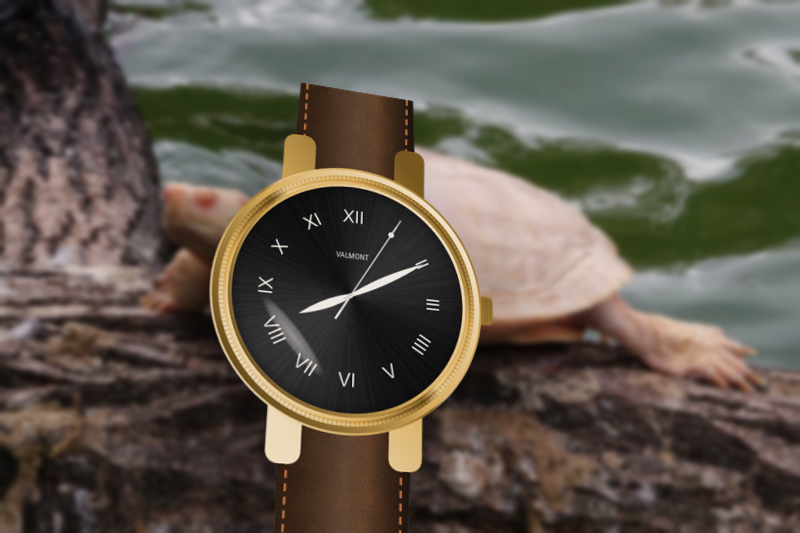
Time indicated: 8:10:05
